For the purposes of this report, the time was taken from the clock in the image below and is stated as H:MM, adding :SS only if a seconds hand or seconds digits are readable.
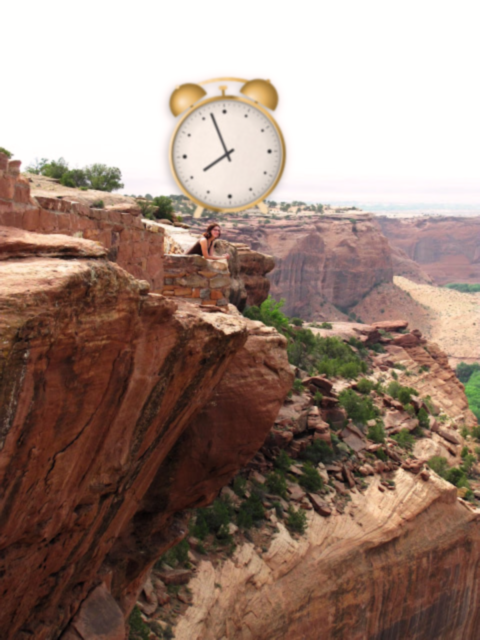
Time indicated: 7:57
